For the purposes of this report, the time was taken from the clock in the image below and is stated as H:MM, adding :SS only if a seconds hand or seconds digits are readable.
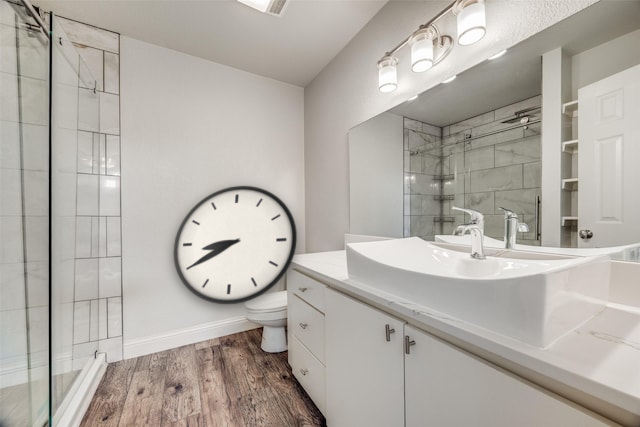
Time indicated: 8:40
